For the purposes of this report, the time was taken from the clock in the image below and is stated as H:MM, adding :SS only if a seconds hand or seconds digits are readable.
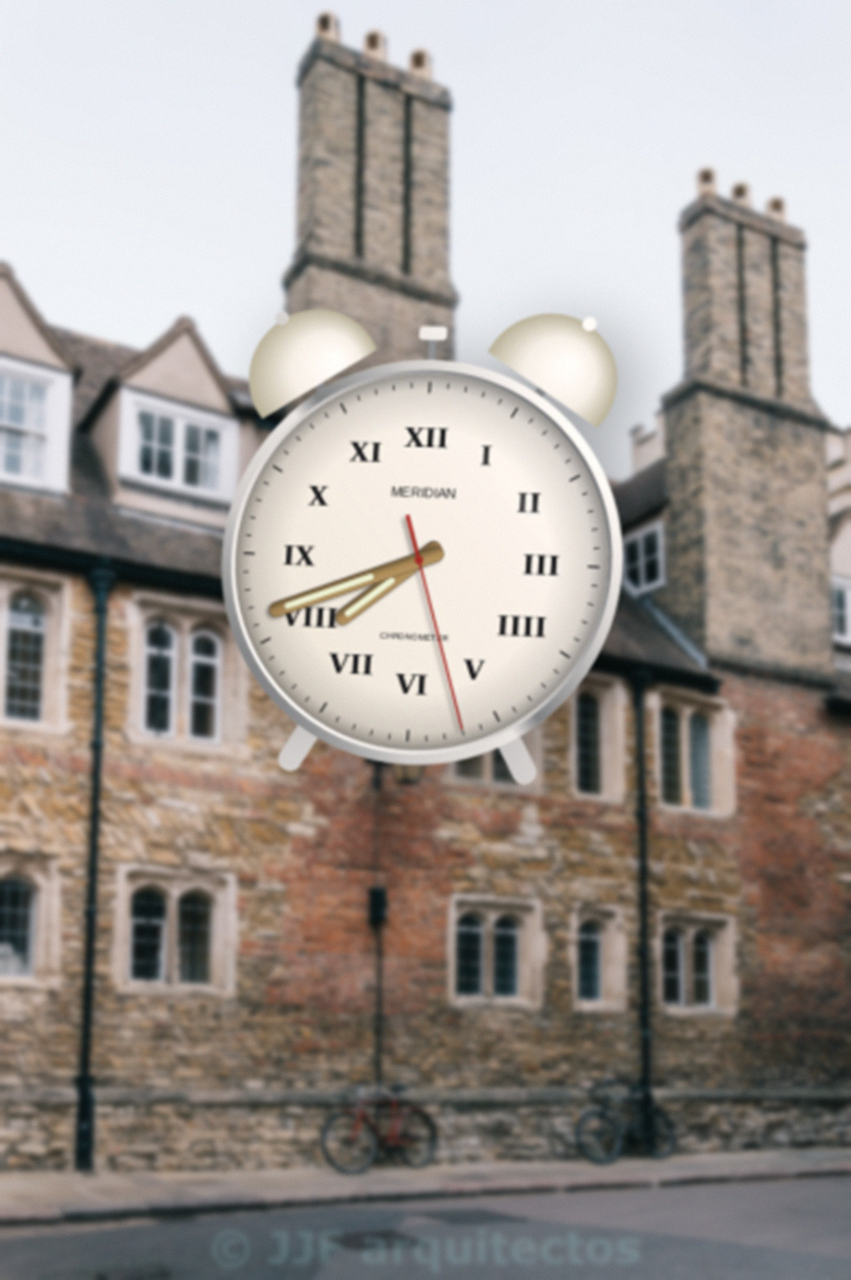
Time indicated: 7:41:27
